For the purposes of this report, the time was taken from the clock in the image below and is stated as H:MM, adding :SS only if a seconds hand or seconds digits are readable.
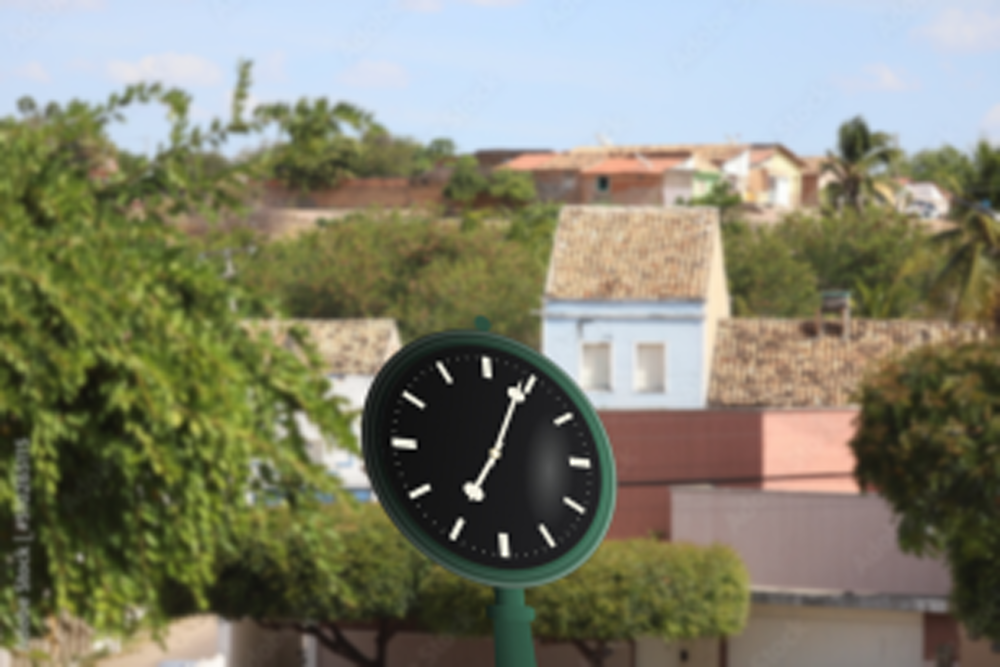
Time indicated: 7:04
